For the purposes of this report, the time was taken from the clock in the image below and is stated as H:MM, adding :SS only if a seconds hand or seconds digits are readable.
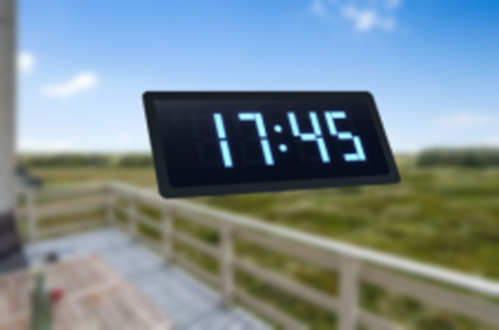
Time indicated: 17:45
